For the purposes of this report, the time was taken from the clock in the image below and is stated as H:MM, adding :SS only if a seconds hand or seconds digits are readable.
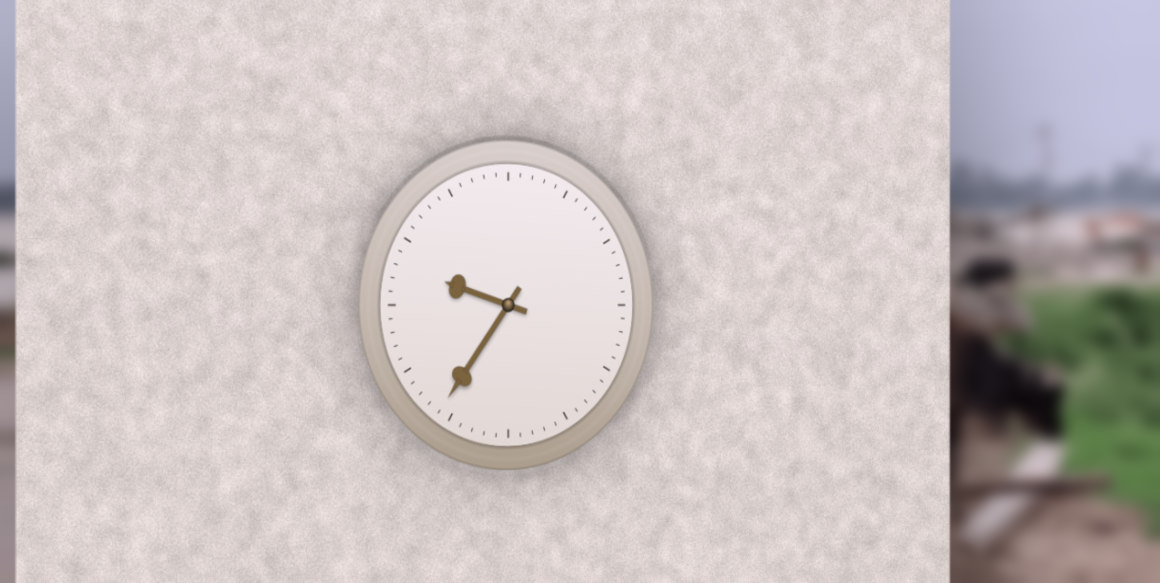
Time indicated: 9:36
